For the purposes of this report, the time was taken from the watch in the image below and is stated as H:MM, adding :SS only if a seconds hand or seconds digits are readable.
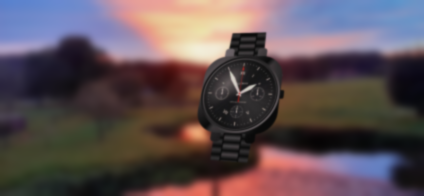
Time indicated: 1:55
